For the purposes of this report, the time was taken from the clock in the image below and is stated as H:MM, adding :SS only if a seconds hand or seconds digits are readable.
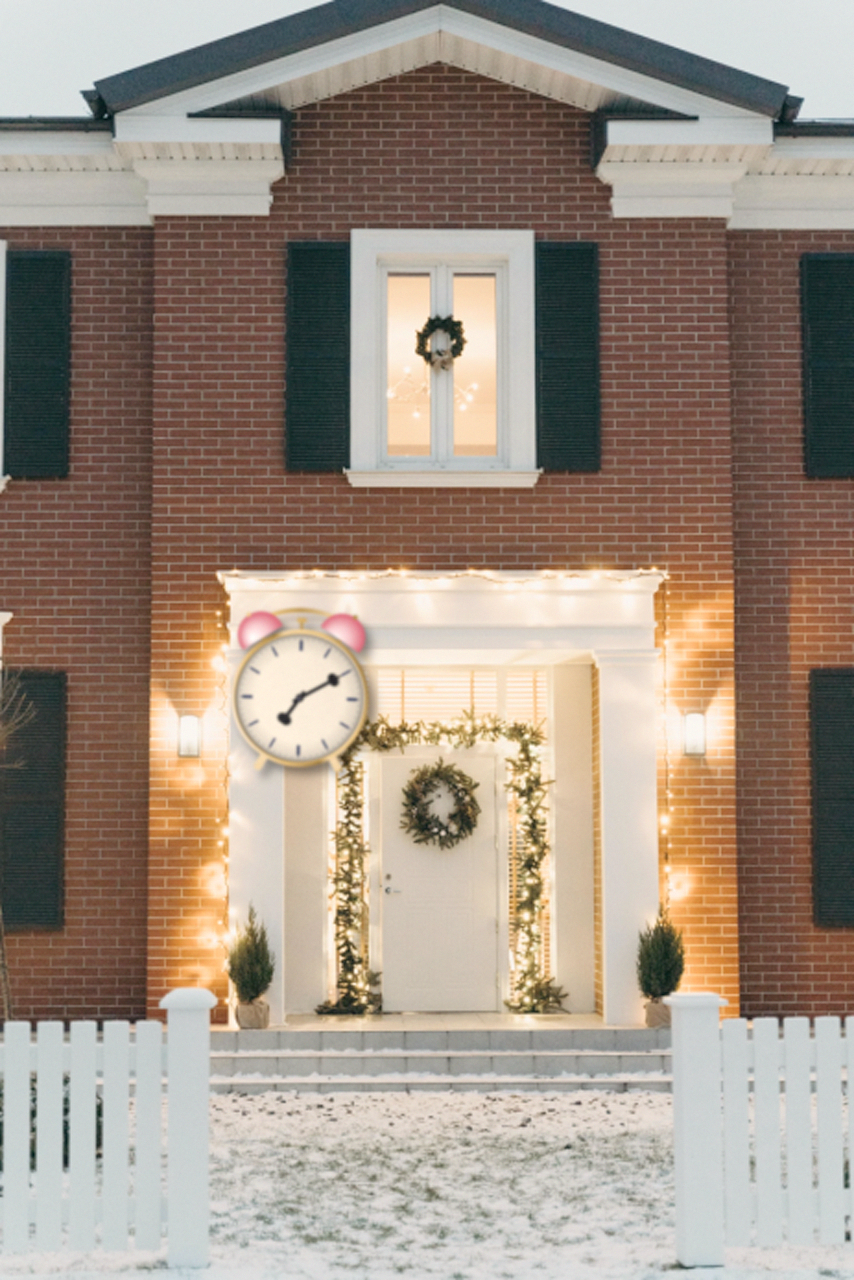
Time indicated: 7:10
